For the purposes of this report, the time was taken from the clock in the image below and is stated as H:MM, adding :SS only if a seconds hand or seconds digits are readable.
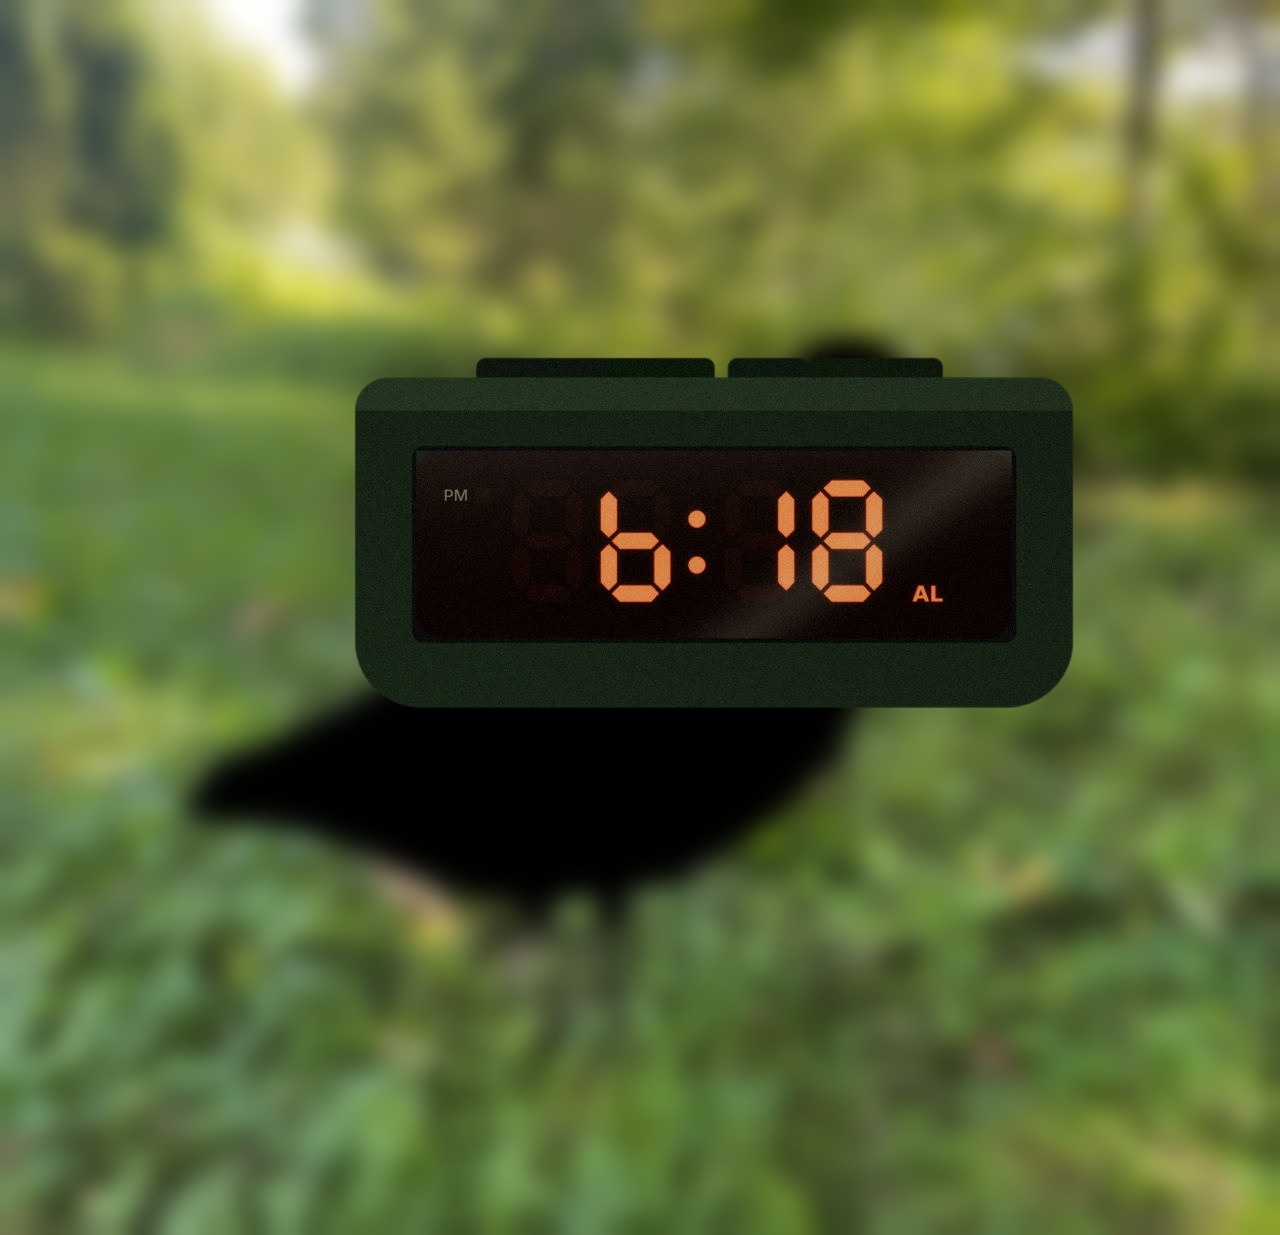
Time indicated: 6:18
